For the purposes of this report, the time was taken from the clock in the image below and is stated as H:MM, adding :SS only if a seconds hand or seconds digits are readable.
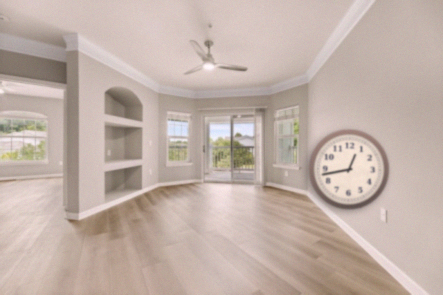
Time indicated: 12:43
